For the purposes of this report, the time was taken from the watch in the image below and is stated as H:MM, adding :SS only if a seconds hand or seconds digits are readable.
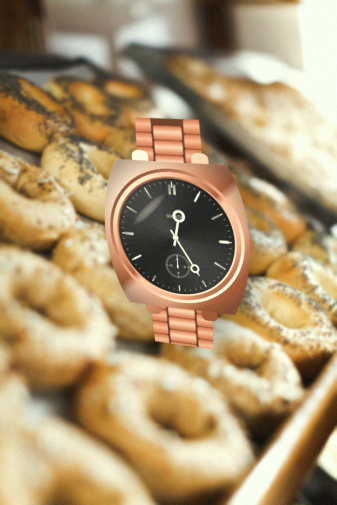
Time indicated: 12:25
